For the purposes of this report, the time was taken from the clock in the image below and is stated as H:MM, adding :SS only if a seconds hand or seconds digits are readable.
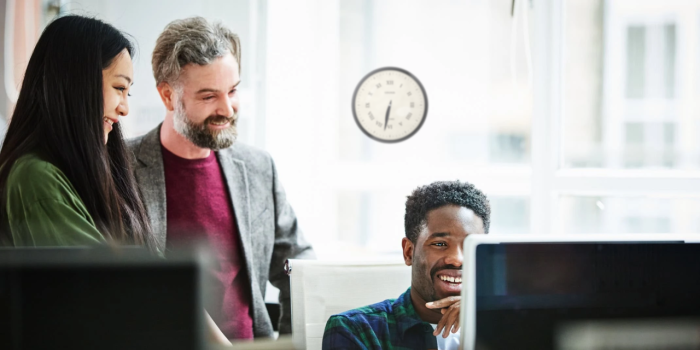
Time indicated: 6:32
